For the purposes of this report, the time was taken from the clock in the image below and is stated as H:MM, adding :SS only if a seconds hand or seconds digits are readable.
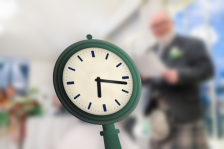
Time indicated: 6:17
